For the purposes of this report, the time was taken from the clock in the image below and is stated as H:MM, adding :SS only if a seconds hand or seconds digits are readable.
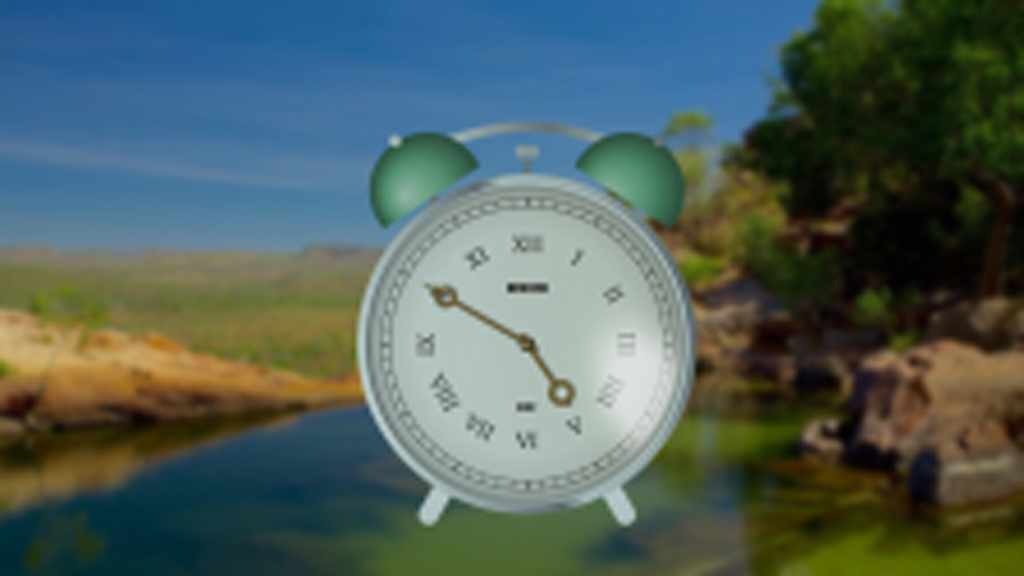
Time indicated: 4:50
